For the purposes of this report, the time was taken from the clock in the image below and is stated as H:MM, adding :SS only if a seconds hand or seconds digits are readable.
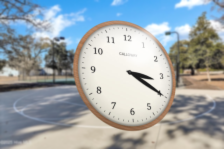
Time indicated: 3:20
